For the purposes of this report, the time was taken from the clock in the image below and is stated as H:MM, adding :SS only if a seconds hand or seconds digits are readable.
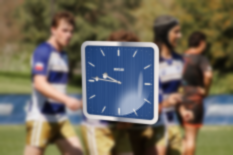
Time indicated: 9:46
